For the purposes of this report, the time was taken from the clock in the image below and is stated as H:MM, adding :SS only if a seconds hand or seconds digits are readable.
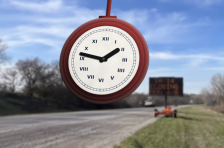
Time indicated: 1:47
